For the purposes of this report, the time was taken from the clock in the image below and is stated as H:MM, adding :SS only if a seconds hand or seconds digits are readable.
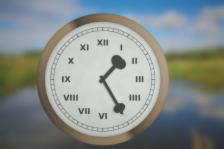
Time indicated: 1:25
